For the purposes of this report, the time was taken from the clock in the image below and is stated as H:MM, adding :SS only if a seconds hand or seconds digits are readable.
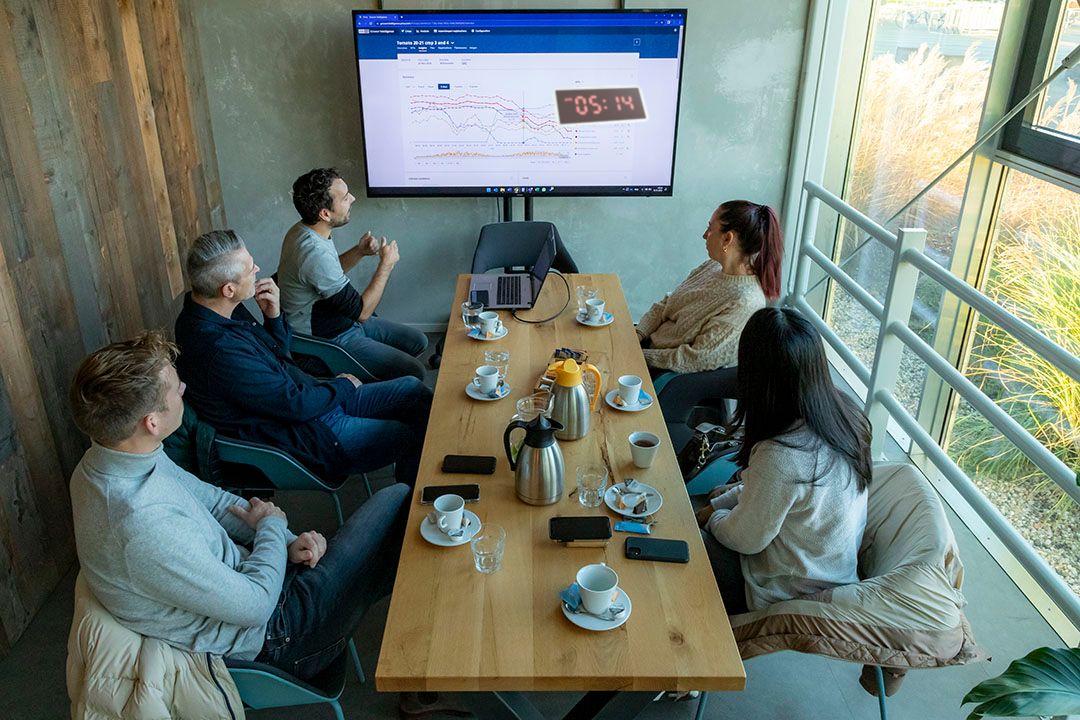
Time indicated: 5:14
